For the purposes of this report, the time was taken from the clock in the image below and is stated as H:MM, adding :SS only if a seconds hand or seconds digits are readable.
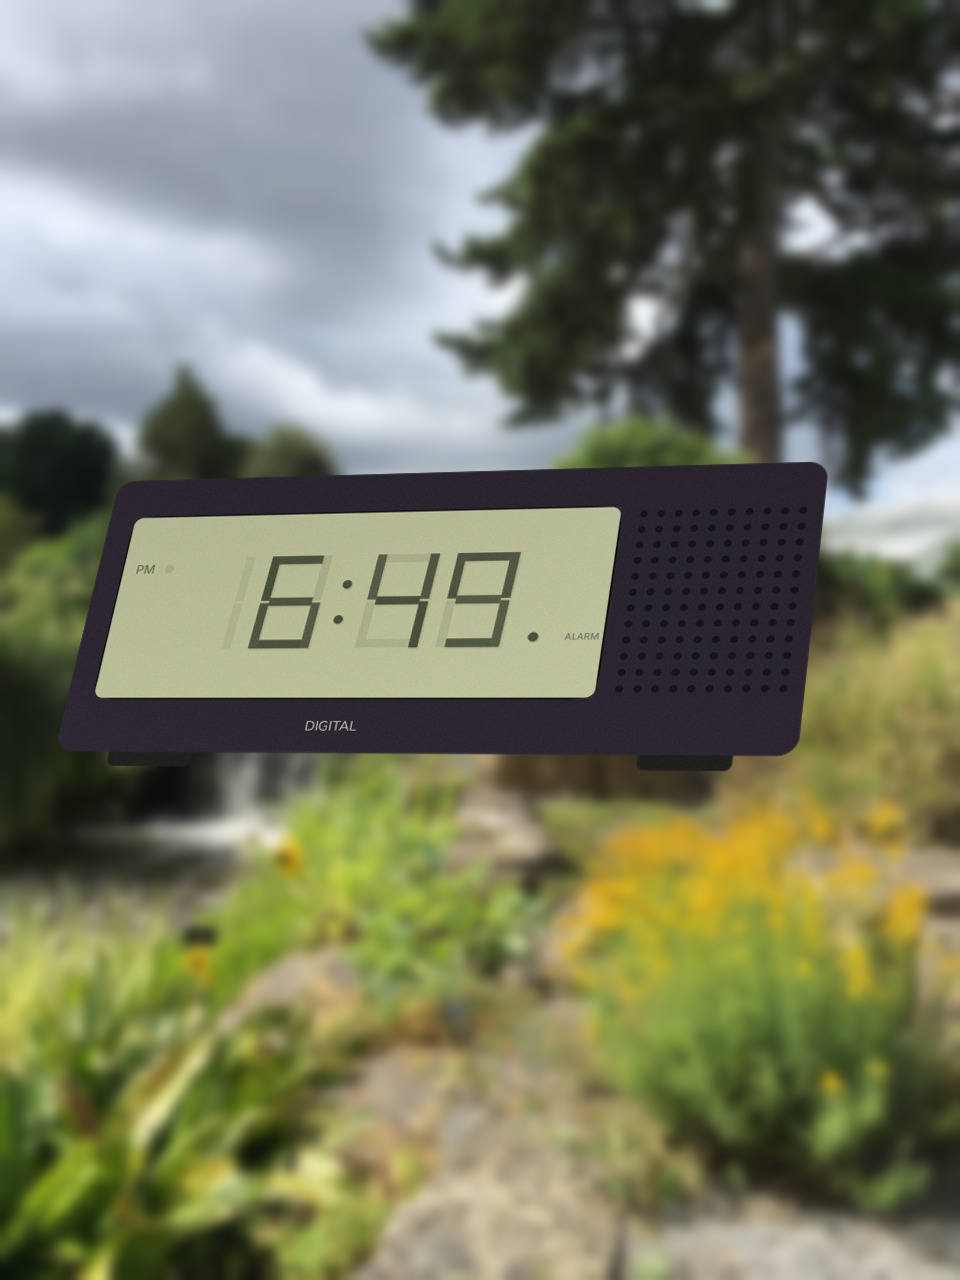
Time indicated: 6:49
